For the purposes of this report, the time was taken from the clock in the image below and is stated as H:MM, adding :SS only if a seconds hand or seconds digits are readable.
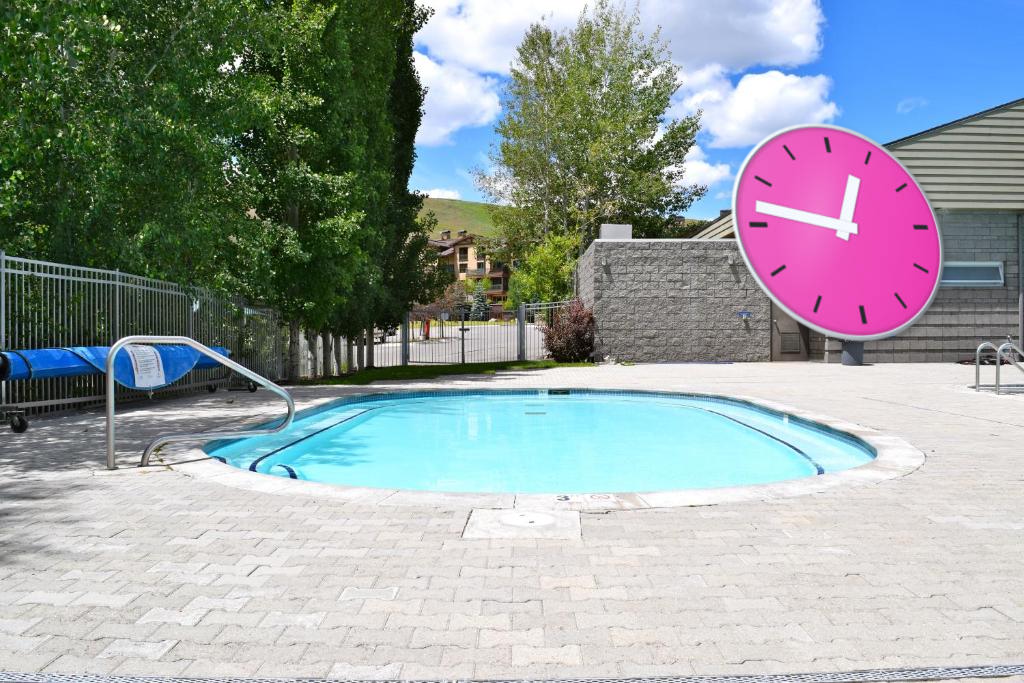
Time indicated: 12:47
